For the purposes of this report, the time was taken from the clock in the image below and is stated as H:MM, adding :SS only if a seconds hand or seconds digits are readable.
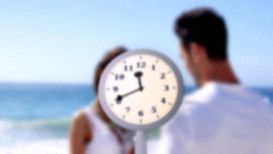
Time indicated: 11:41
